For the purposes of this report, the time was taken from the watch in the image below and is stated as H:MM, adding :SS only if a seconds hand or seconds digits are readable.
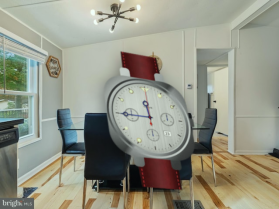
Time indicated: 11:45
